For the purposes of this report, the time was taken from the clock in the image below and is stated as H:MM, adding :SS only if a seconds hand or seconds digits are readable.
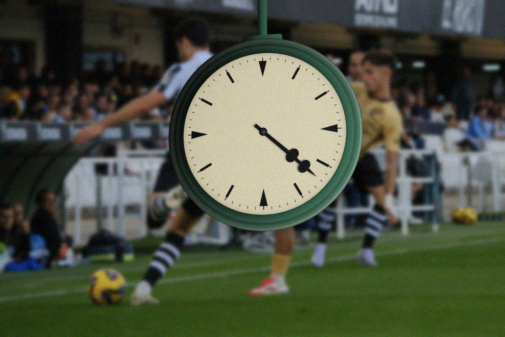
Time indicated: 4:22
